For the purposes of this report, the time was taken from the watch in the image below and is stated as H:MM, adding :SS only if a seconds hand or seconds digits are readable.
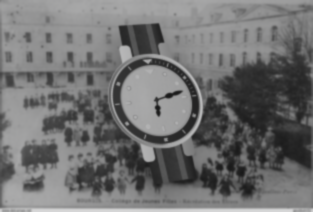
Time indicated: 6:13
